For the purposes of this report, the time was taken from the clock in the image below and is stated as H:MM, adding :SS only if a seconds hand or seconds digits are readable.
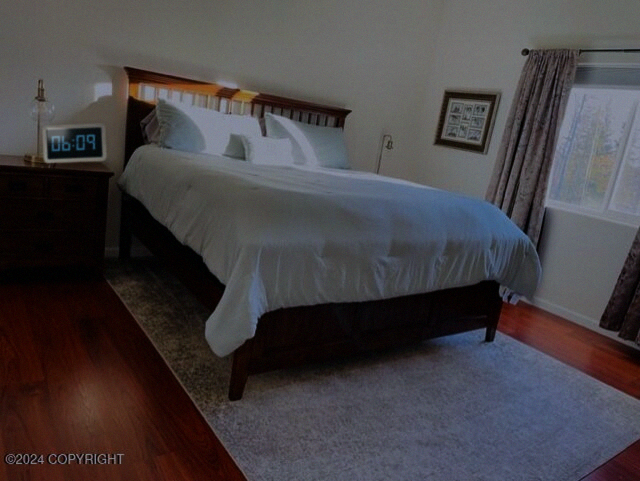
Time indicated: 6:09
